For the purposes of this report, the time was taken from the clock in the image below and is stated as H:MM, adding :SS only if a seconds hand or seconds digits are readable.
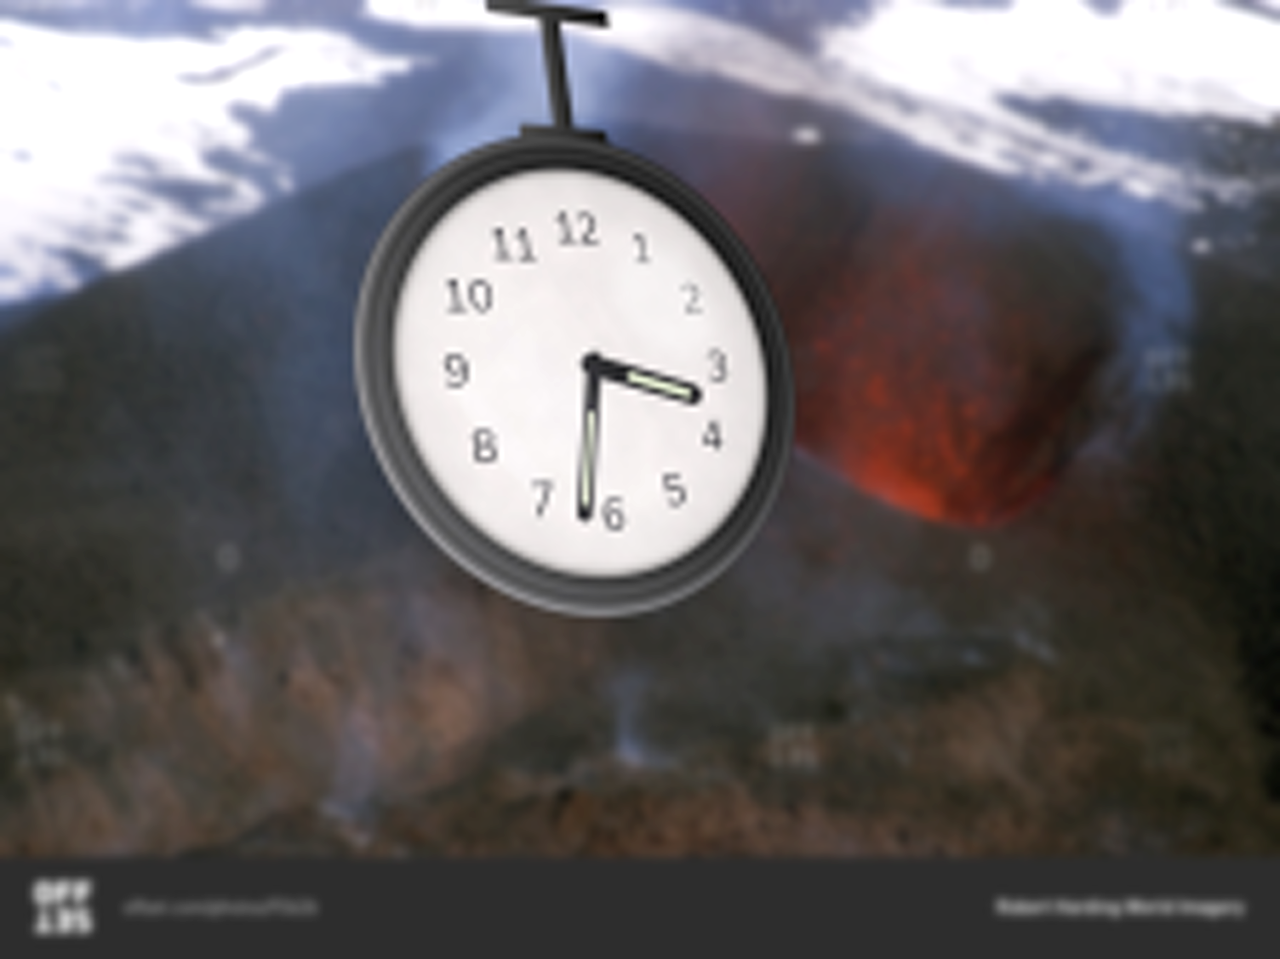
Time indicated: 3:32
